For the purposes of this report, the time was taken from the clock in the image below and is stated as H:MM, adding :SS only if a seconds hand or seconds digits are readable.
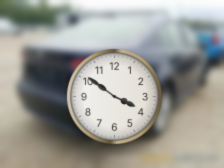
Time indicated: 3:51
